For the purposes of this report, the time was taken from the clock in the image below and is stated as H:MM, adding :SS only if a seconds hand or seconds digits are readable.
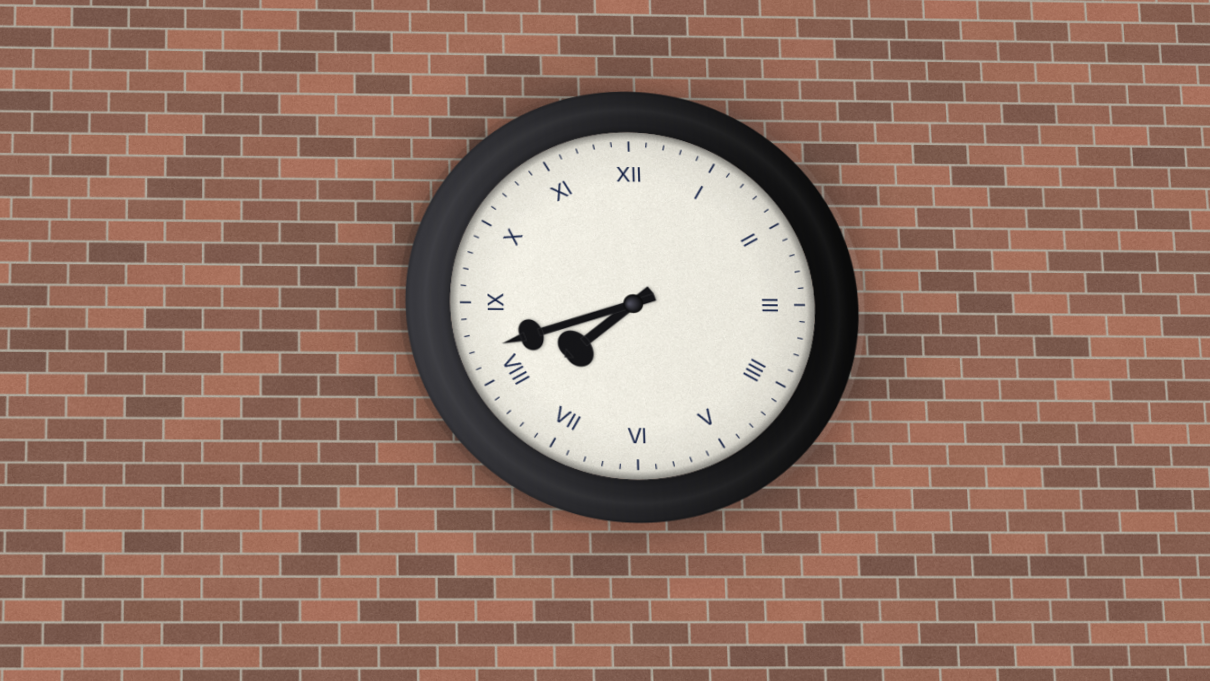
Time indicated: 7:42
